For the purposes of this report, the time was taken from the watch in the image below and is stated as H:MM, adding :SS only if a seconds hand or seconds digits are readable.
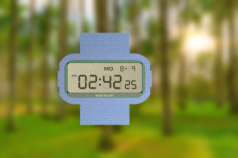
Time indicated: 2:42:25
